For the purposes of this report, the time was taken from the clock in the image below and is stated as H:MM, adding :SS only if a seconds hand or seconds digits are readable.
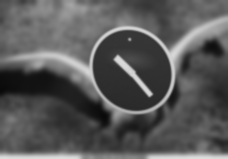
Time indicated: 10:23
